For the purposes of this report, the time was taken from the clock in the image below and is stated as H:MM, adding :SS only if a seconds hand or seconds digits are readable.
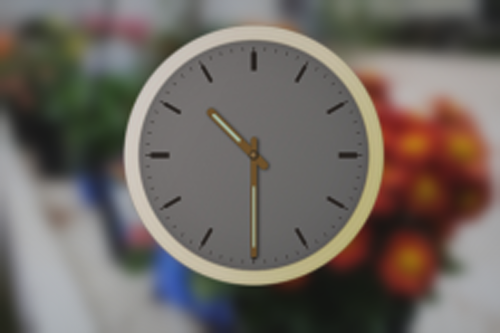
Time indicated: 10:30
